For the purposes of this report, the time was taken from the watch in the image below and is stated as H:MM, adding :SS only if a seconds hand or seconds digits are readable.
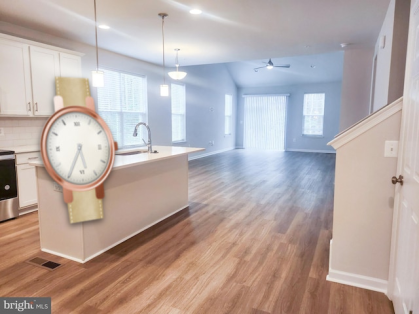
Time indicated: 5:35
